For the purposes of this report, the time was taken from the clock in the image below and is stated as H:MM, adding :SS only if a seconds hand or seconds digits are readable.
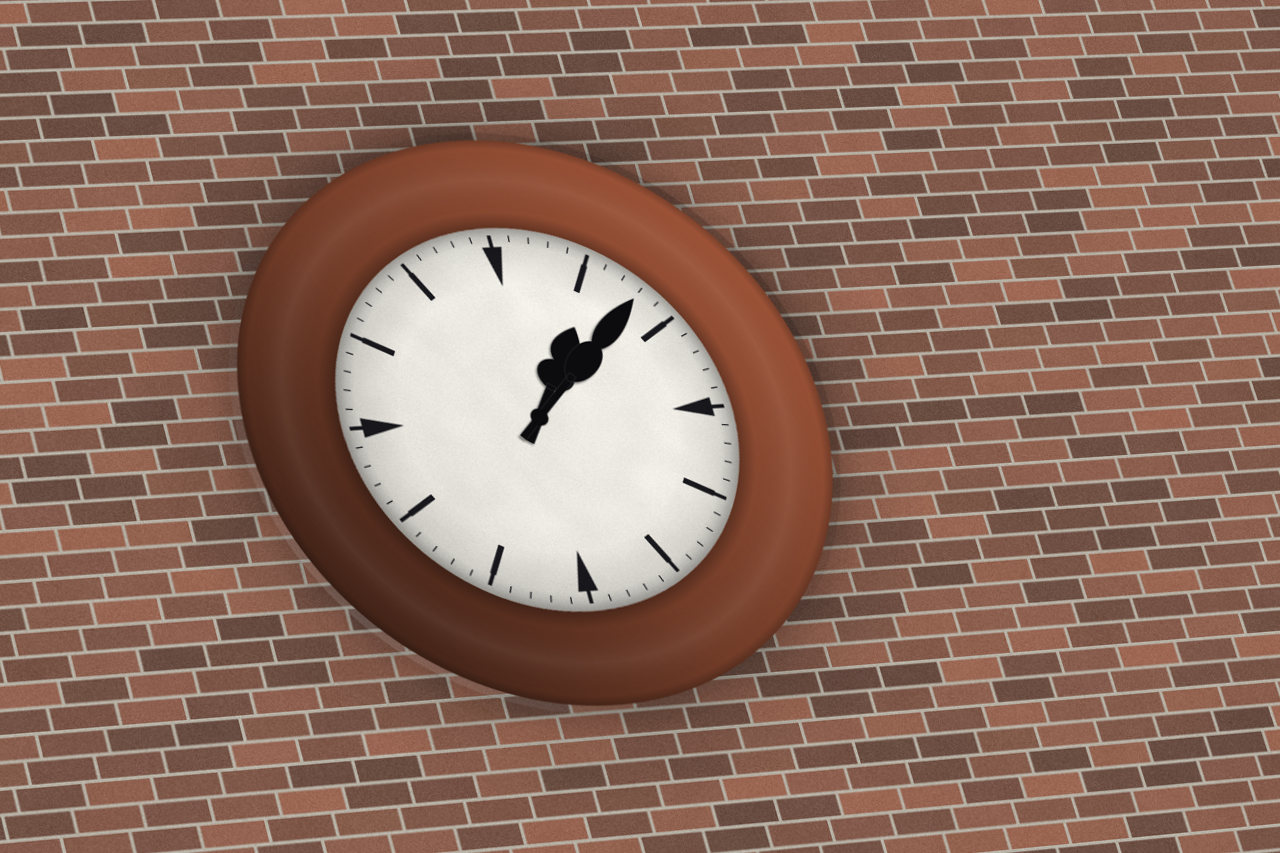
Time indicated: 1:08
